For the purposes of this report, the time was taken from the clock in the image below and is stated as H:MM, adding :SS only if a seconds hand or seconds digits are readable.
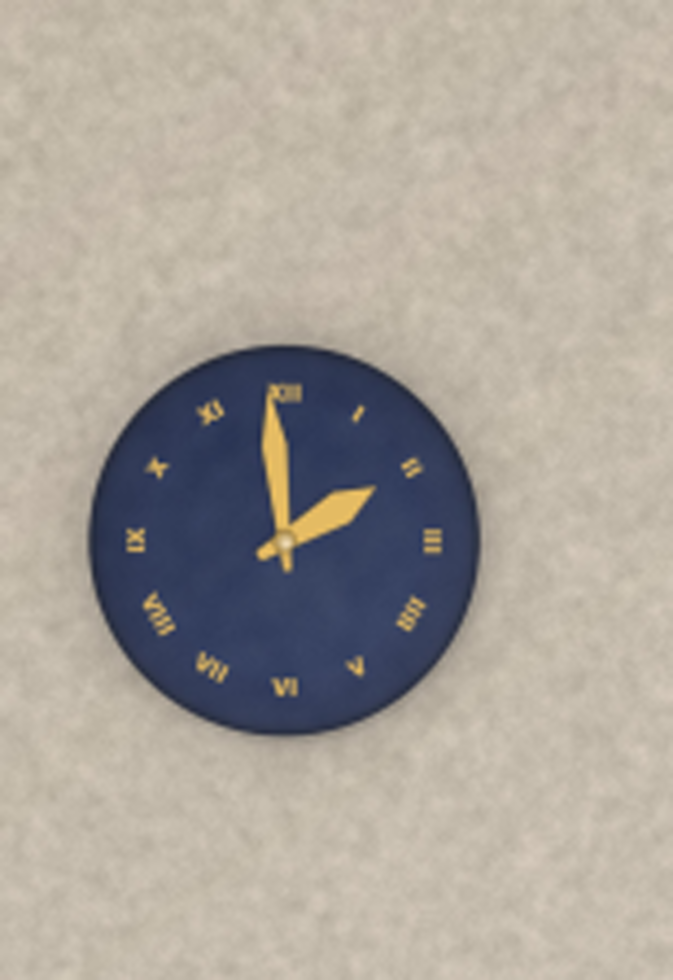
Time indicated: 1:59
